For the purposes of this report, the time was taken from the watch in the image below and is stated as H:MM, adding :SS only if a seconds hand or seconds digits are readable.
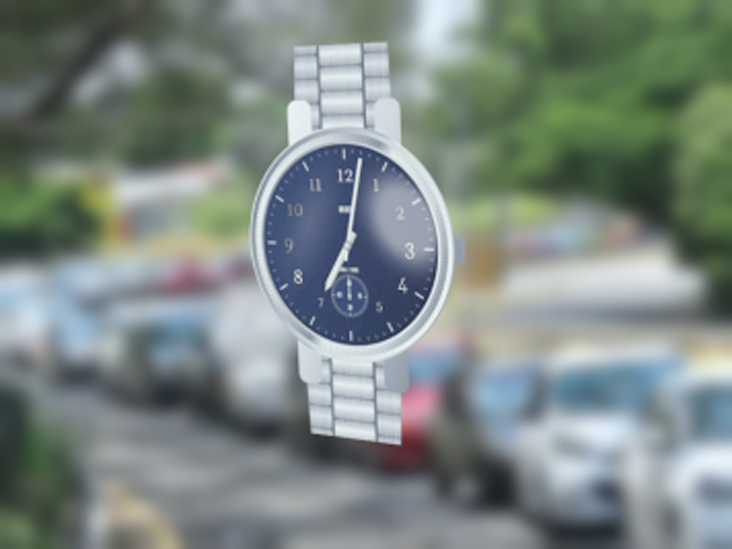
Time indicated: 7:02
